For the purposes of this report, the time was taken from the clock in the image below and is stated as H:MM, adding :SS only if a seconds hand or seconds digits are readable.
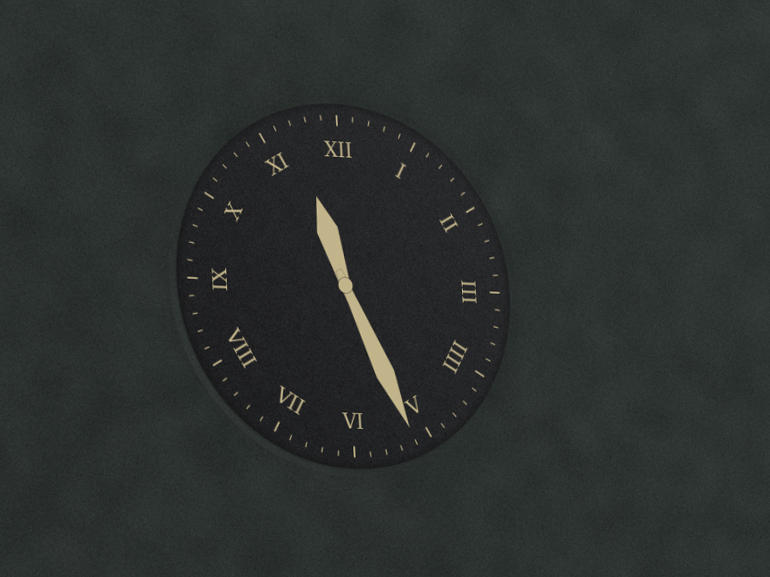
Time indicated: 11:26
